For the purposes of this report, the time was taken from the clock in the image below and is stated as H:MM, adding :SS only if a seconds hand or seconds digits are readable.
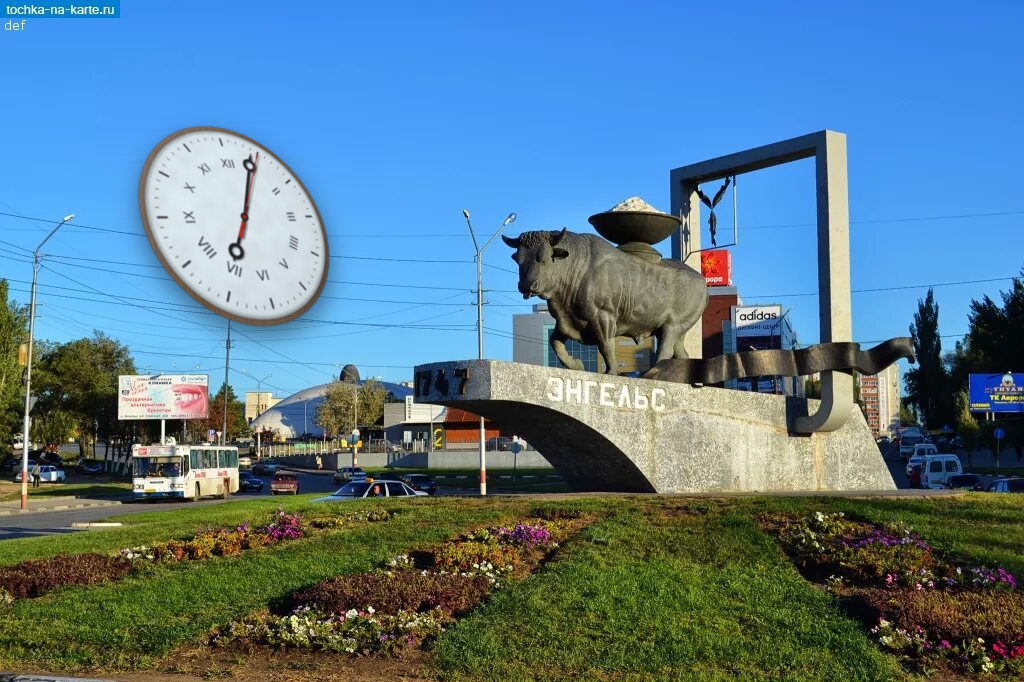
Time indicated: 7:04:05
